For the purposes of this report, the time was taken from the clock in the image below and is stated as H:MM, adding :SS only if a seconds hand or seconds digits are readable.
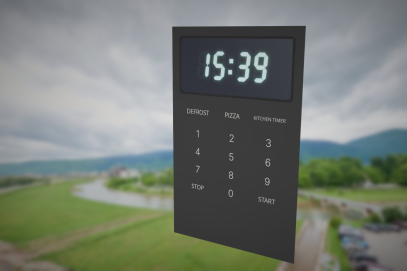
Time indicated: 15:39
